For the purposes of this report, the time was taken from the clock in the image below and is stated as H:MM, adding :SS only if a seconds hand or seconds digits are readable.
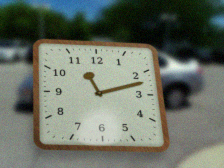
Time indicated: 11:12
